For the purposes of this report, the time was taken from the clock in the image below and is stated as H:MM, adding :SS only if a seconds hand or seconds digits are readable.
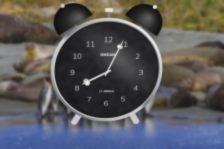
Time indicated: 8:04
